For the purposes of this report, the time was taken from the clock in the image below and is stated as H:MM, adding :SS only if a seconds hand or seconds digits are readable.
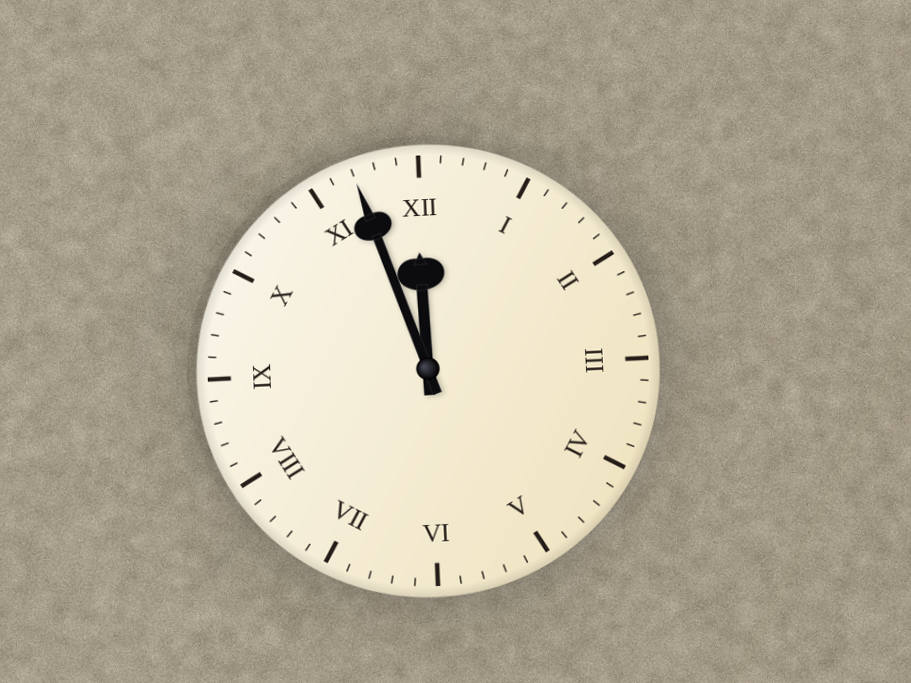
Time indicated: 11:57
